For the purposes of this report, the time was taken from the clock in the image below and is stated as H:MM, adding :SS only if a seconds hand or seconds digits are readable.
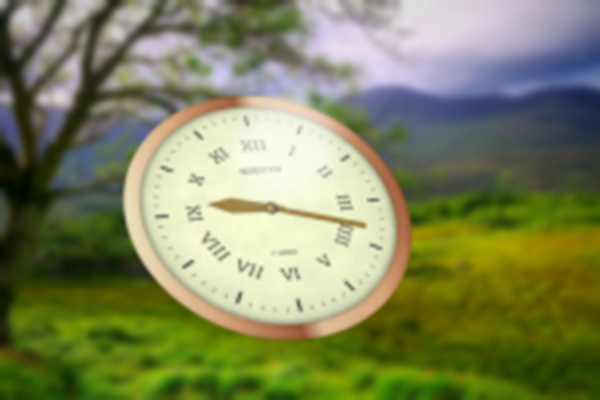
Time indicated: 9:18
